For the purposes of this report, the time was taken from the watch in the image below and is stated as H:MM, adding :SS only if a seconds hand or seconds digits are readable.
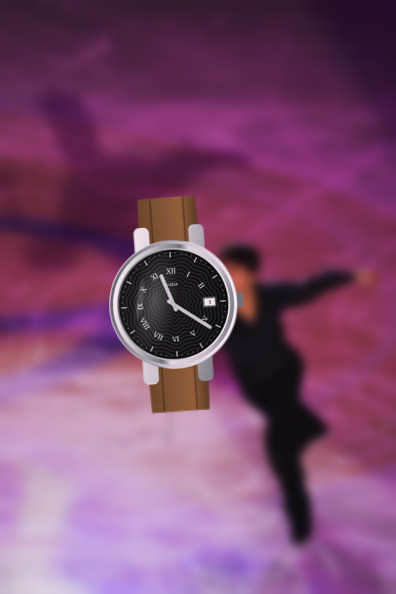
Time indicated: 11:21
